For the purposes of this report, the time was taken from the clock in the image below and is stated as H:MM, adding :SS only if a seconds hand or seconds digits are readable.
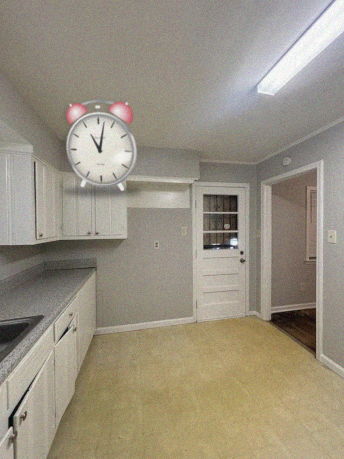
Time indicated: 11:02
